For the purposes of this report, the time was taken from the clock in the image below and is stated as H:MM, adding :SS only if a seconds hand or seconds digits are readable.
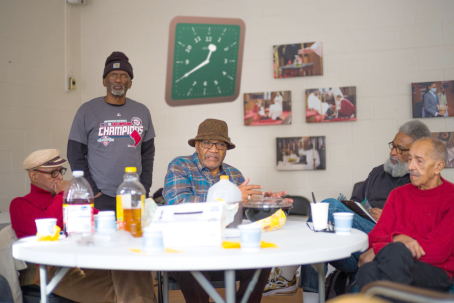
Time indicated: 12:40
